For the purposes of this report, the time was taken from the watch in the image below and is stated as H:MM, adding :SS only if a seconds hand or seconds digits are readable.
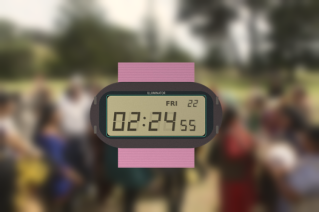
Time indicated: 2:24:55
